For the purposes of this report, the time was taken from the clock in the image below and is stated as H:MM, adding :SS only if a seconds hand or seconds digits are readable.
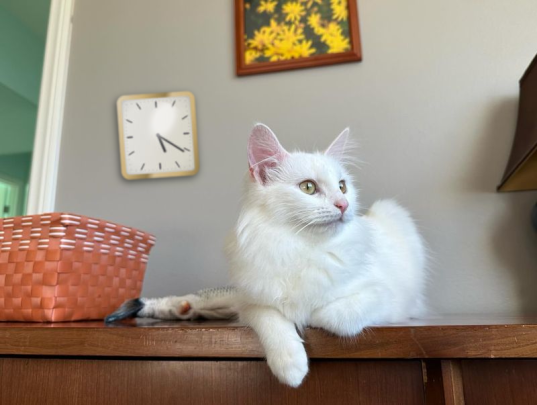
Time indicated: 5:21
